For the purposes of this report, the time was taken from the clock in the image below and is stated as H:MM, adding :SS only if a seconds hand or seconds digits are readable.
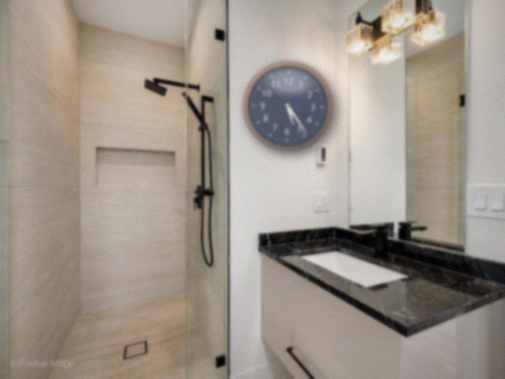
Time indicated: 5:24
